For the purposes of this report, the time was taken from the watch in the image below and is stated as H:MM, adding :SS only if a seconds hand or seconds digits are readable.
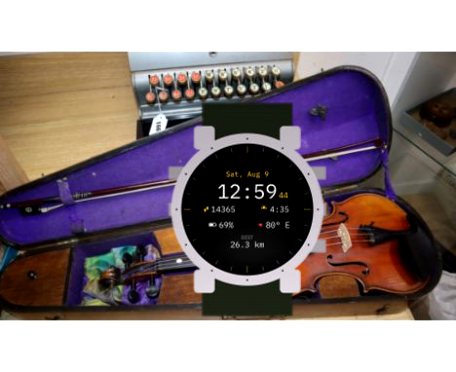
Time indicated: 12:59:44
